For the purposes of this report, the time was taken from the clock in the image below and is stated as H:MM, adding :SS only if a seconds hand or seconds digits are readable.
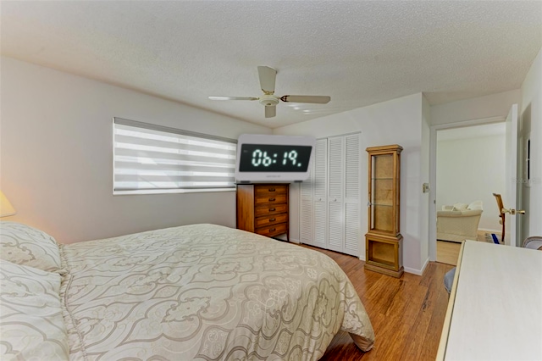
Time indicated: 6:19
